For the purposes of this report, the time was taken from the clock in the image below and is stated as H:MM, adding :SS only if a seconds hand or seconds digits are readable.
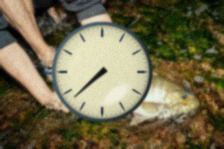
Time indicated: 7:38
